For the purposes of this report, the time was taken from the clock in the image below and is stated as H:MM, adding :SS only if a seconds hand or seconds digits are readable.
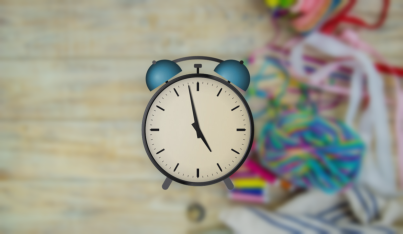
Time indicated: 4:58
